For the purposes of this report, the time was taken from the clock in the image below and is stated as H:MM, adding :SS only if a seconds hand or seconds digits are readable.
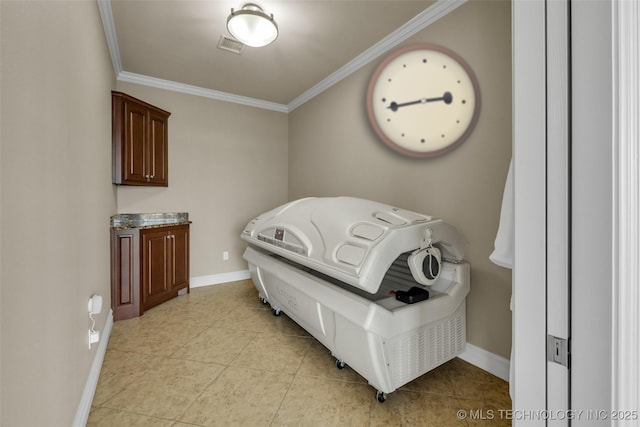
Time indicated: 2:43
